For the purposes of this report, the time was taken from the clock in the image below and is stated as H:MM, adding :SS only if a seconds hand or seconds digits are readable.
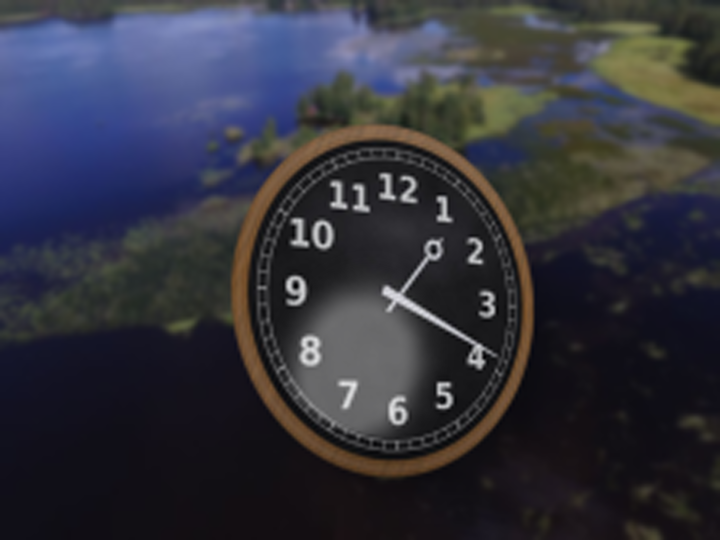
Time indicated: 1:19
